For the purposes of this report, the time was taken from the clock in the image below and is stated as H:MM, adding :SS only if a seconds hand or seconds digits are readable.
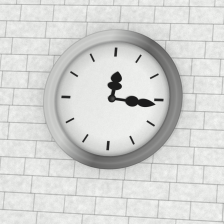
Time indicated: 12:16
